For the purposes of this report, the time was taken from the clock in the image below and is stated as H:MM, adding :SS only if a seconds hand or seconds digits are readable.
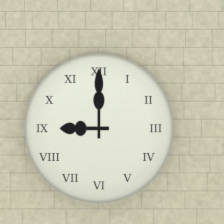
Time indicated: 9:00
